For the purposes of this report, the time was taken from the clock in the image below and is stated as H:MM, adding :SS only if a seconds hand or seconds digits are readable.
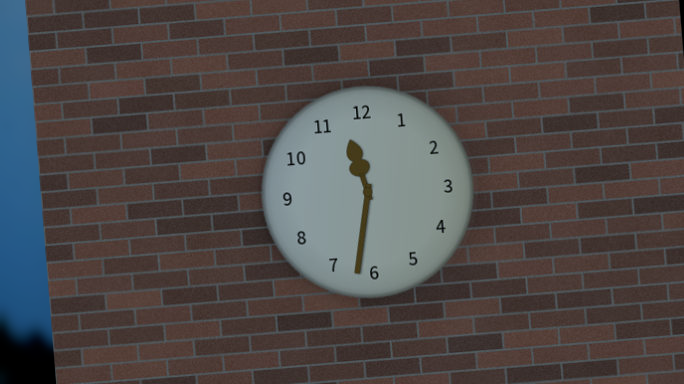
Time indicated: 11:32
